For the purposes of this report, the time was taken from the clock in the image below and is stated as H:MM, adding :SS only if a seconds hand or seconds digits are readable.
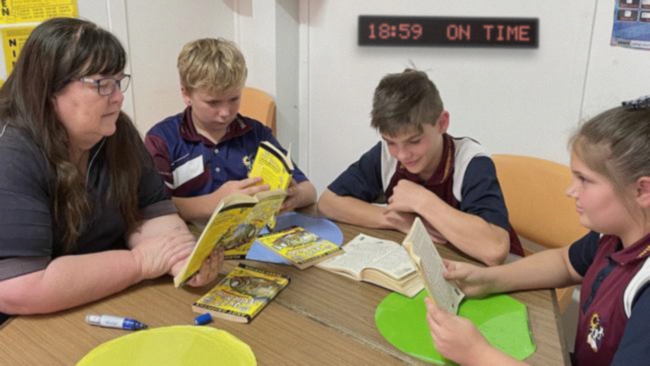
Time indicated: 18:59
